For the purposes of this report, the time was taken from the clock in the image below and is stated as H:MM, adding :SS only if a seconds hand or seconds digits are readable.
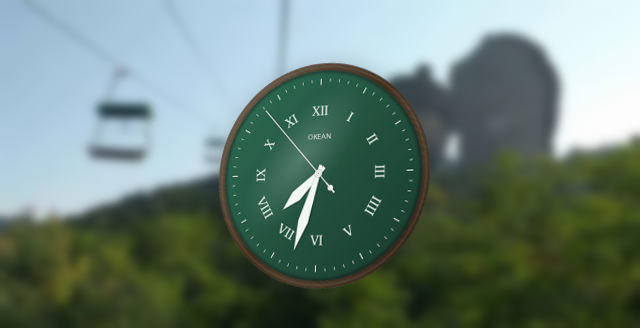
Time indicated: 7:32:53
